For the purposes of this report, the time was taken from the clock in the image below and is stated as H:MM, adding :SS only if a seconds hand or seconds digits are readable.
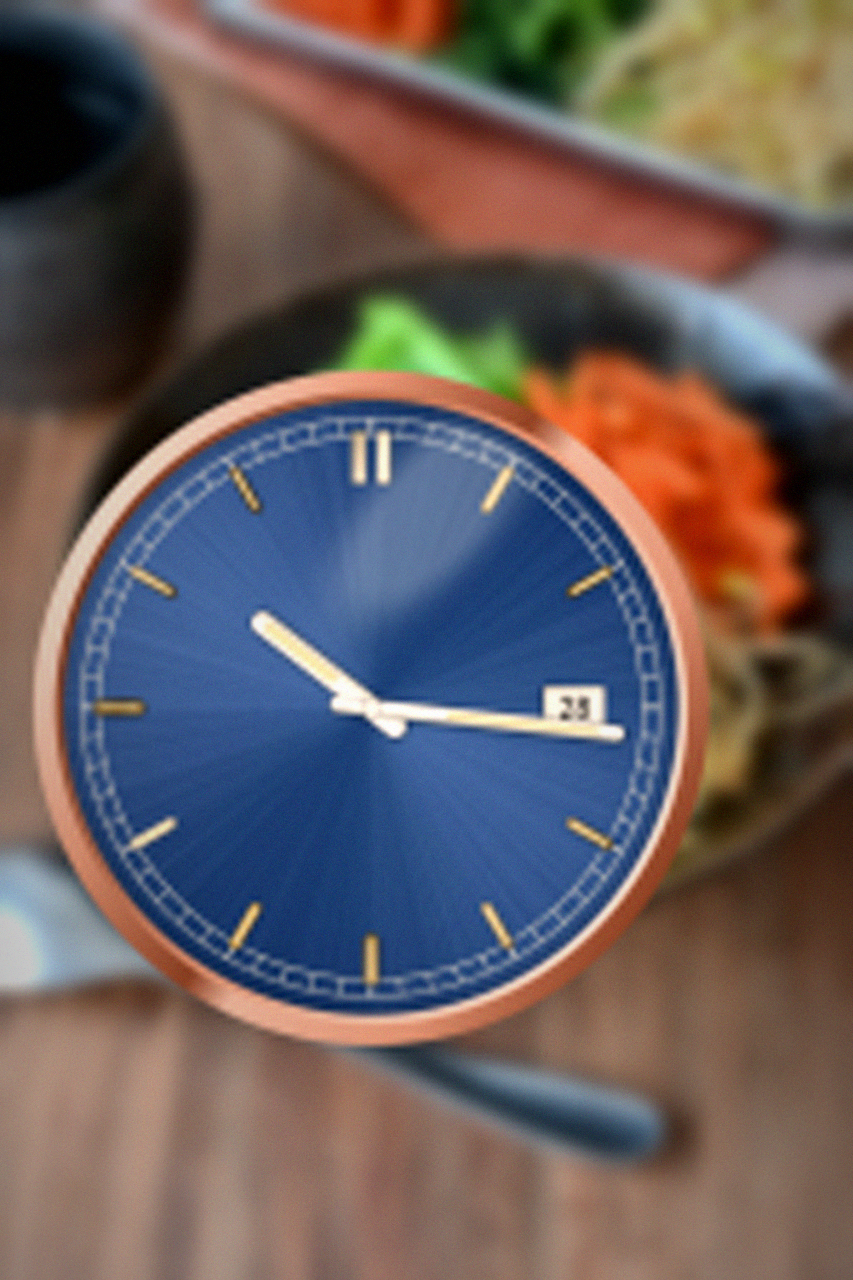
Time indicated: 10:16
